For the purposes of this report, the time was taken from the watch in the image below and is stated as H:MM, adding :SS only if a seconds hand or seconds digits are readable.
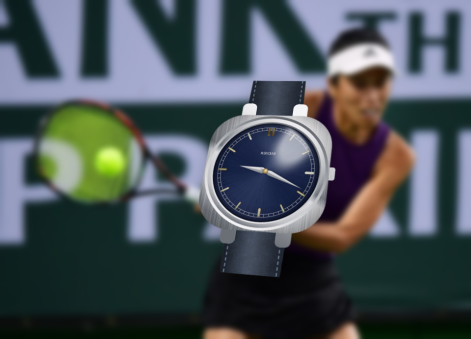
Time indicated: 9:19
